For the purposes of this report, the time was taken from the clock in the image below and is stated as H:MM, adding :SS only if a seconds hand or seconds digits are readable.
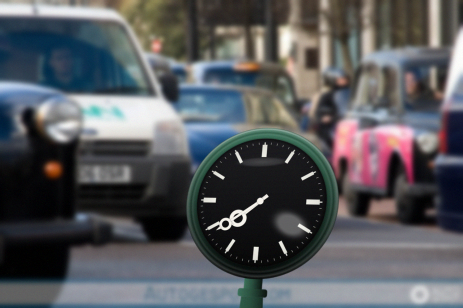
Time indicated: 7:39
